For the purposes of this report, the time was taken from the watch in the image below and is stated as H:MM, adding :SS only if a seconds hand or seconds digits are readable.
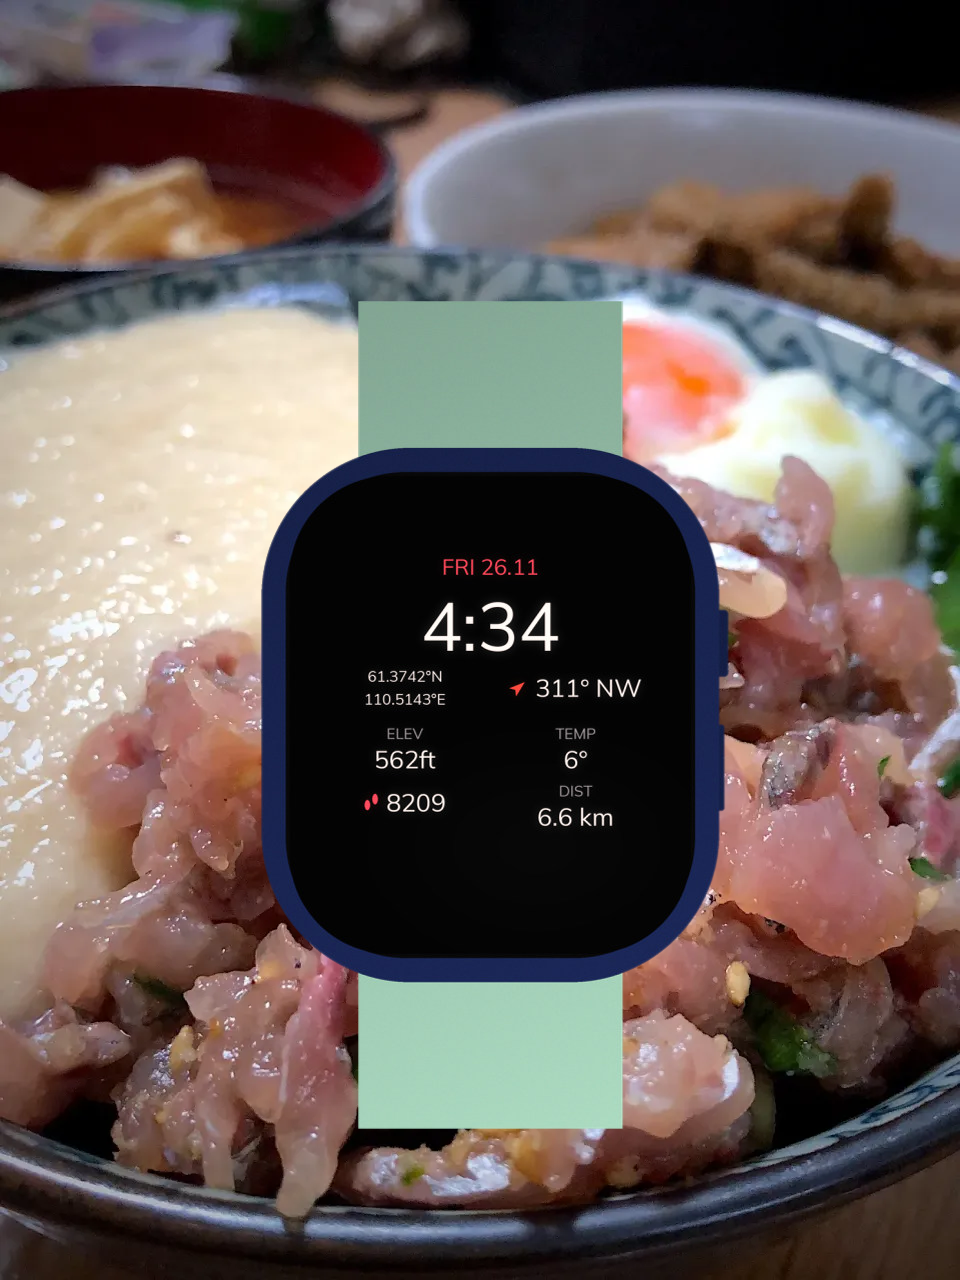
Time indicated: 4:34
